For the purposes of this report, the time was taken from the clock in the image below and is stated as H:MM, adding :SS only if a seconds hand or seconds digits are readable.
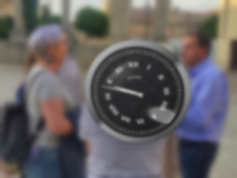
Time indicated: 9:48
